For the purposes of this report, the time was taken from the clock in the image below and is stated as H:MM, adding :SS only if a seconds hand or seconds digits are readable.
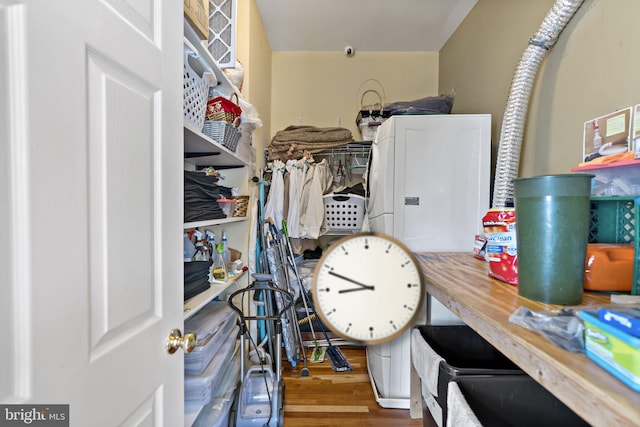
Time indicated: 8:49
